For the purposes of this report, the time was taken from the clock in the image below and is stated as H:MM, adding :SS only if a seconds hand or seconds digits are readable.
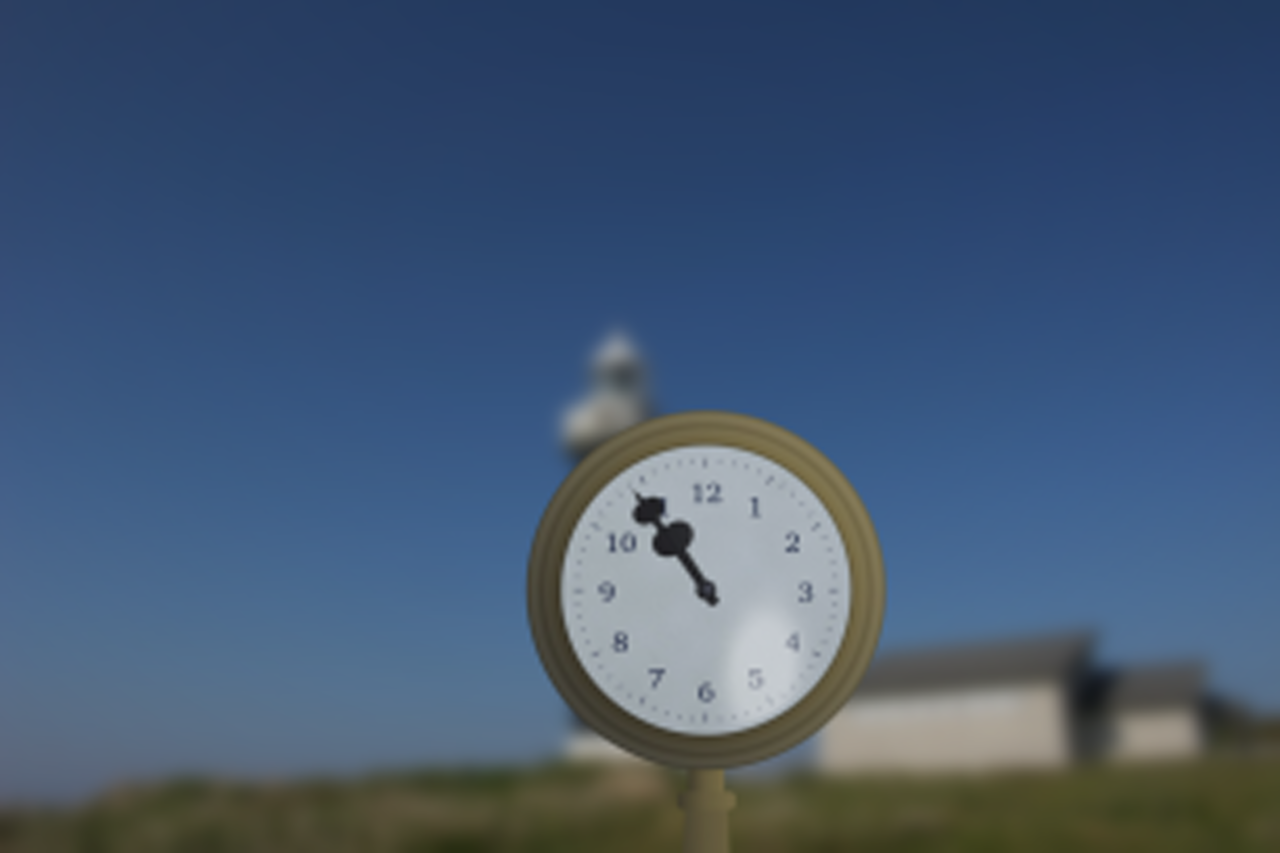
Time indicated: 10:54
